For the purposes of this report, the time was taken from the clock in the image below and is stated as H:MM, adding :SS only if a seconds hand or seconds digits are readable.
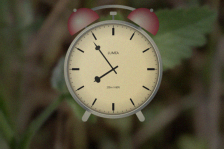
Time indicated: 7:54
